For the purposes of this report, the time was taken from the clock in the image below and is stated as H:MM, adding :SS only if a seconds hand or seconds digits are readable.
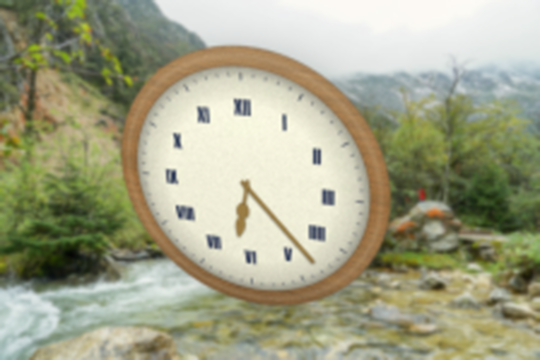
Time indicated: 6:23
